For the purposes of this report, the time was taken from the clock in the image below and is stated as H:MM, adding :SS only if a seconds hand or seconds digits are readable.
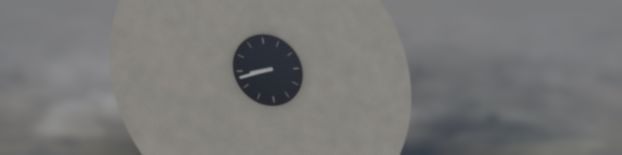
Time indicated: 8:43
